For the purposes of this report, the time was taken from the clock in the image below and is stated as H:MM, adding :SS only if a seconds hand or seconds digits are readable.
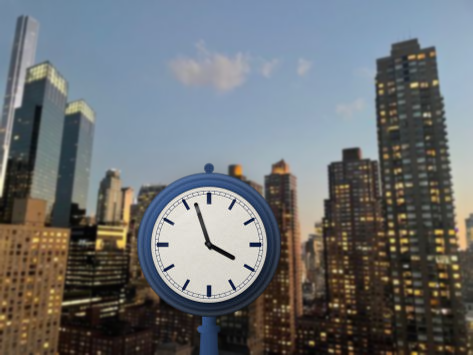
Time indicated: 3:57
